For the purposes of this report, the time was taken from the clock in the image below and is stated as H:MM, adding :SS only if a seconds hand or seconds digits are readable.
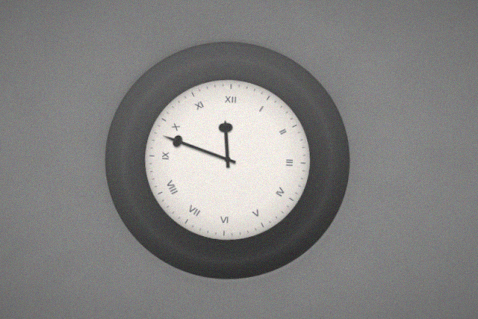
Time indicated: 11:48
